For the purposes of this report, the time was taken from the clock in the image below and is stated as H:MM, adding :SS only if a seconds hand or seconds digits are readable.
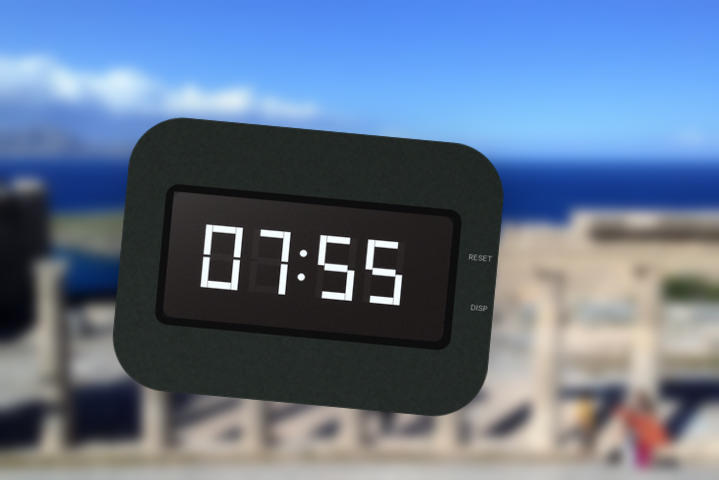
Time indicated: 7:55
